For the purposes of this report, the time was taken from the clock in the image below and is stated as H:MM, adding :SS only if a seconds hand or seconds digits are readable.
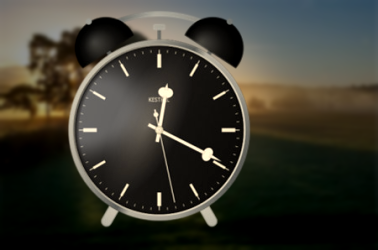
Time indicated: 12:19:28
